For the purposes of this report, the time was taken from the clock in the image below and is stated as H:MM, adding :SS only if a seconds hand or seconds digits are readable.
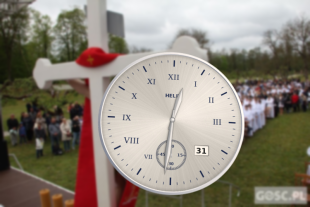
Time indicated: 12:31
